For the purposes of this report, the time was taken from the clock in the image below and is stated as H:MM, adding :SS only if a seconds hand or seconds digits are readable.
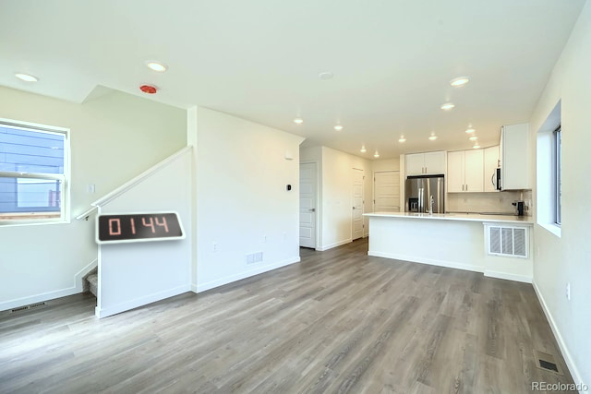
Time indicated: 1:44
